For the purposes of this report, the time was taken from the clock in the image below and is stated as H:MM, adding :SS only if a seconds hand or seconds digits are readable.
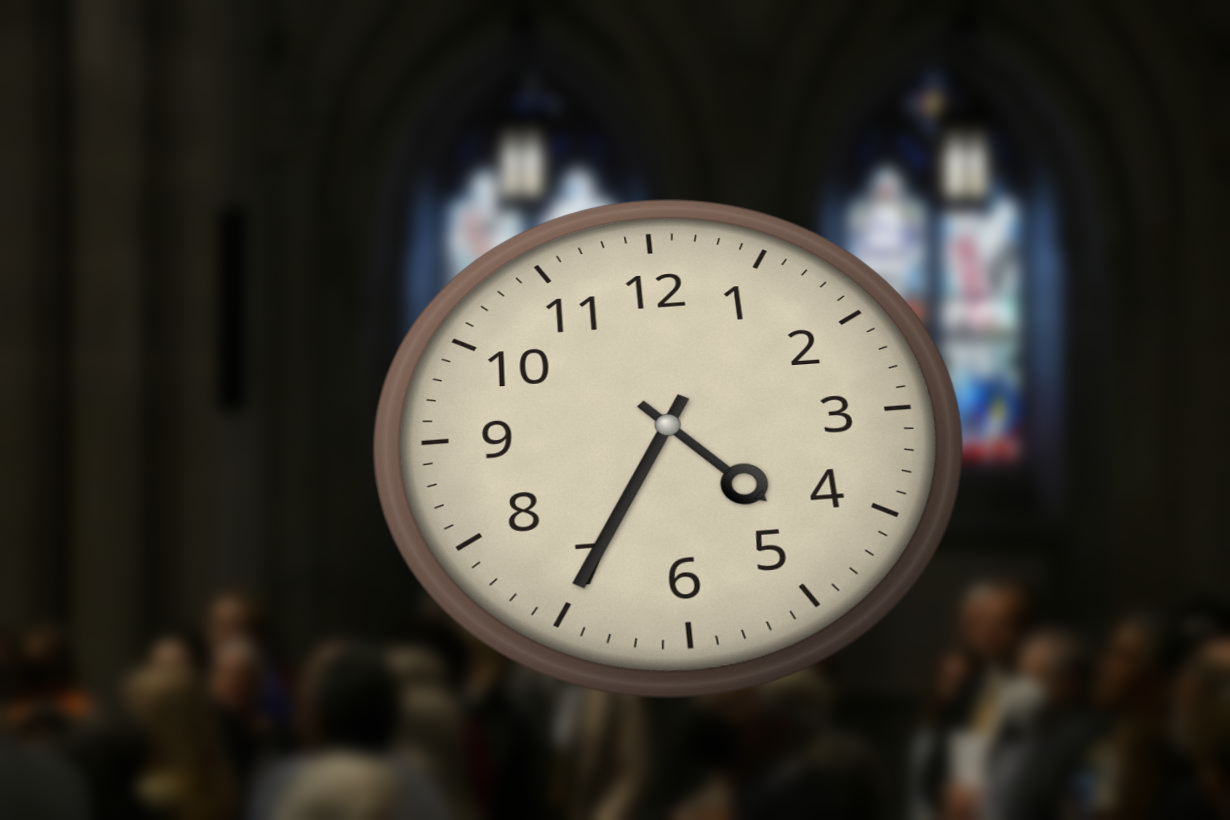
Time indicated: 4:35
